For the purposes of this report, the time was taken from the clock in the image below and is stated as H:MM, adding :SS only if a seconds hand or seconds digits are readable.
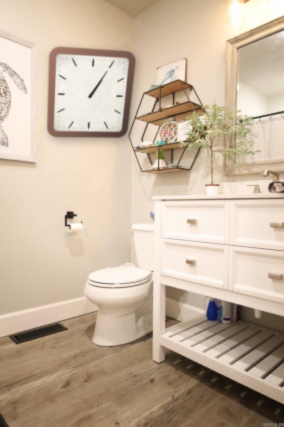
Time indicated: 1:05
